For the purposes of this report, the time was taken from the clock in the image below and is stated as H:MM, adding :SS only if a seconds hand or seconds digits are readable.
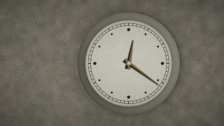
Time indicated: 12:21
